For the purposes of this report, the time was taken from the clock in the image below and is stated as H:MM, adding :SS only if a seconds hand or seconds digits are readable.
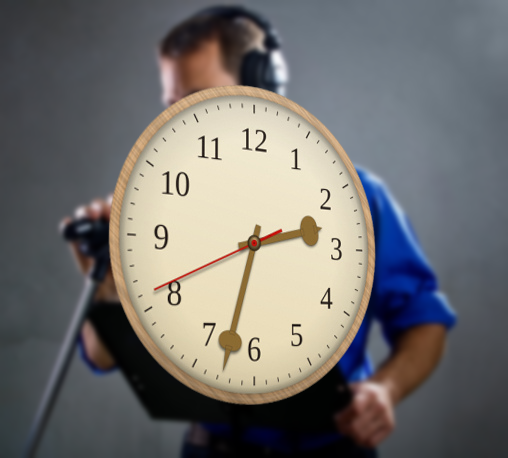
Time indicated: 2:32:41
